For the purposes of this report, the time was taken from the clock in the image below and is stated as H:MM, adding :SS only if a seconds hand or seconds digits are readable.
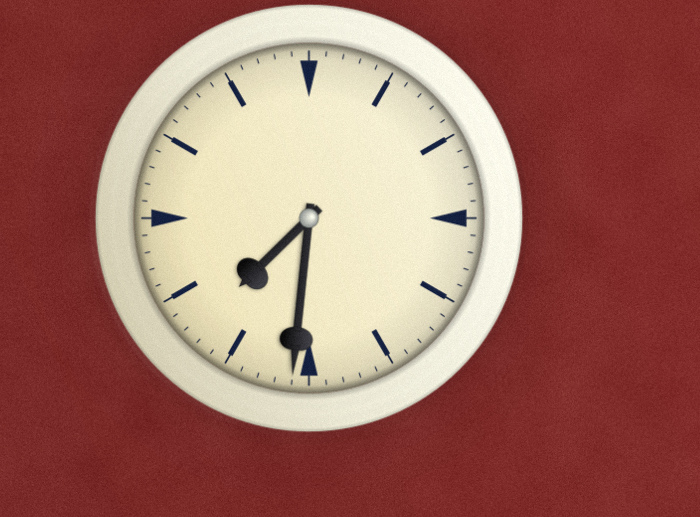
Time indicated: 7:31
